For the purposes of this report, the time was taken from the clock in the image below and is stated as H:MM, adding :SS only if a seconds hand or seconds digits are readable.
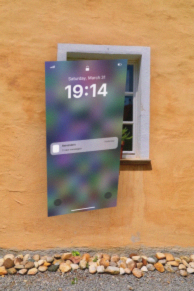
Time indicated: 19:14
